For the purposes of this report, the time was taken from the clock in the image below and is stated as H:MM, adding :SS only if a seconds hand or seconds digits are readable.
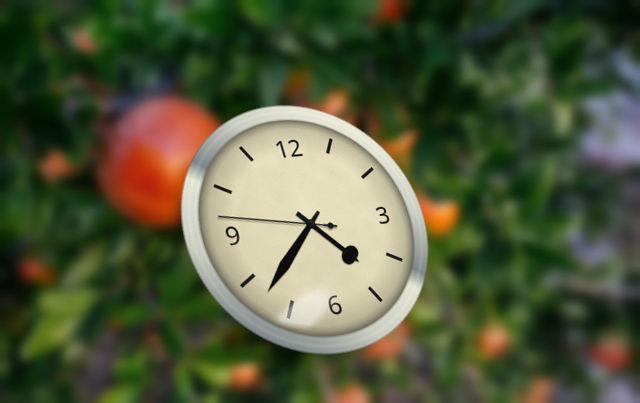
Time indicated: 4:37:47
